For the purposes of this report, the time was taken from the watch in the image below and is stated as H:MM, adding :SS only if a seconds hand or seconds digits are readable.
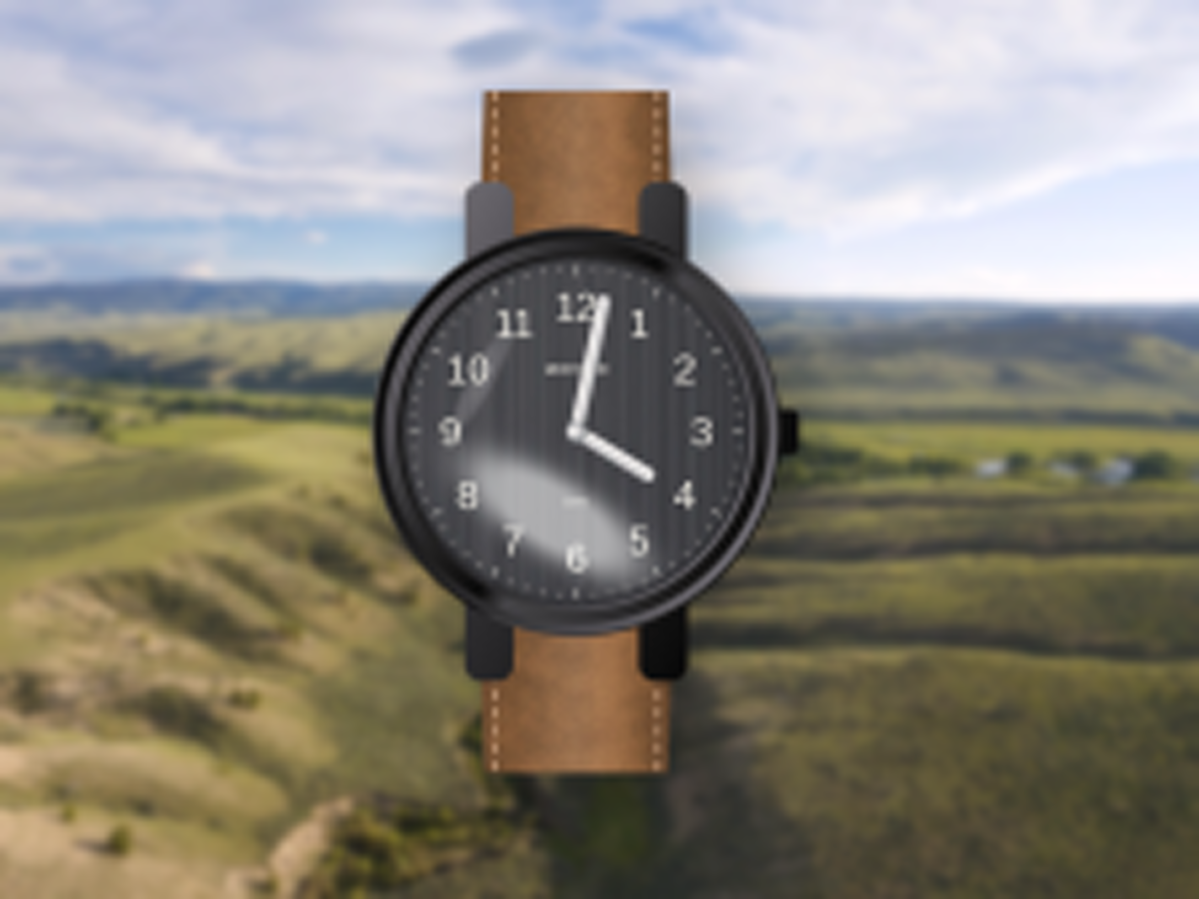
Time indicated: 4:02
